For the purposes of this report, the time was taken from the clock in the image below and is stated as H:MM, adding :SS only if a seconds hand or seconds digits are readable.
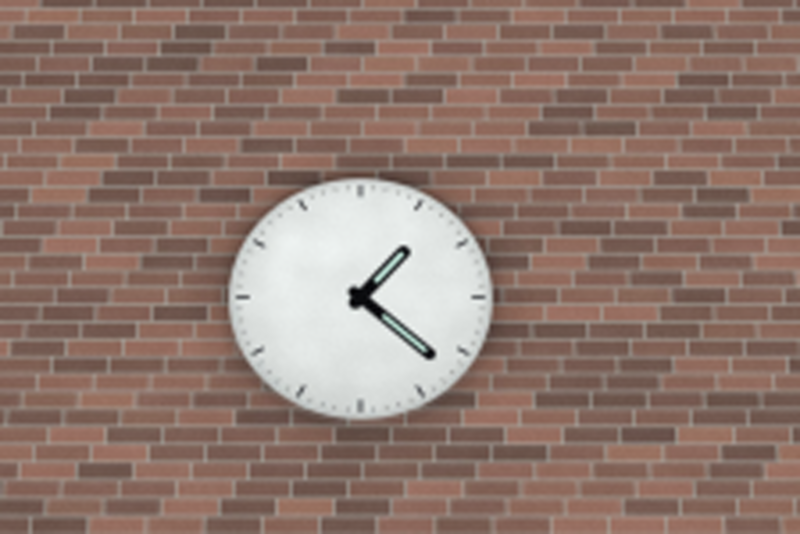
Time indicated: 1:22
